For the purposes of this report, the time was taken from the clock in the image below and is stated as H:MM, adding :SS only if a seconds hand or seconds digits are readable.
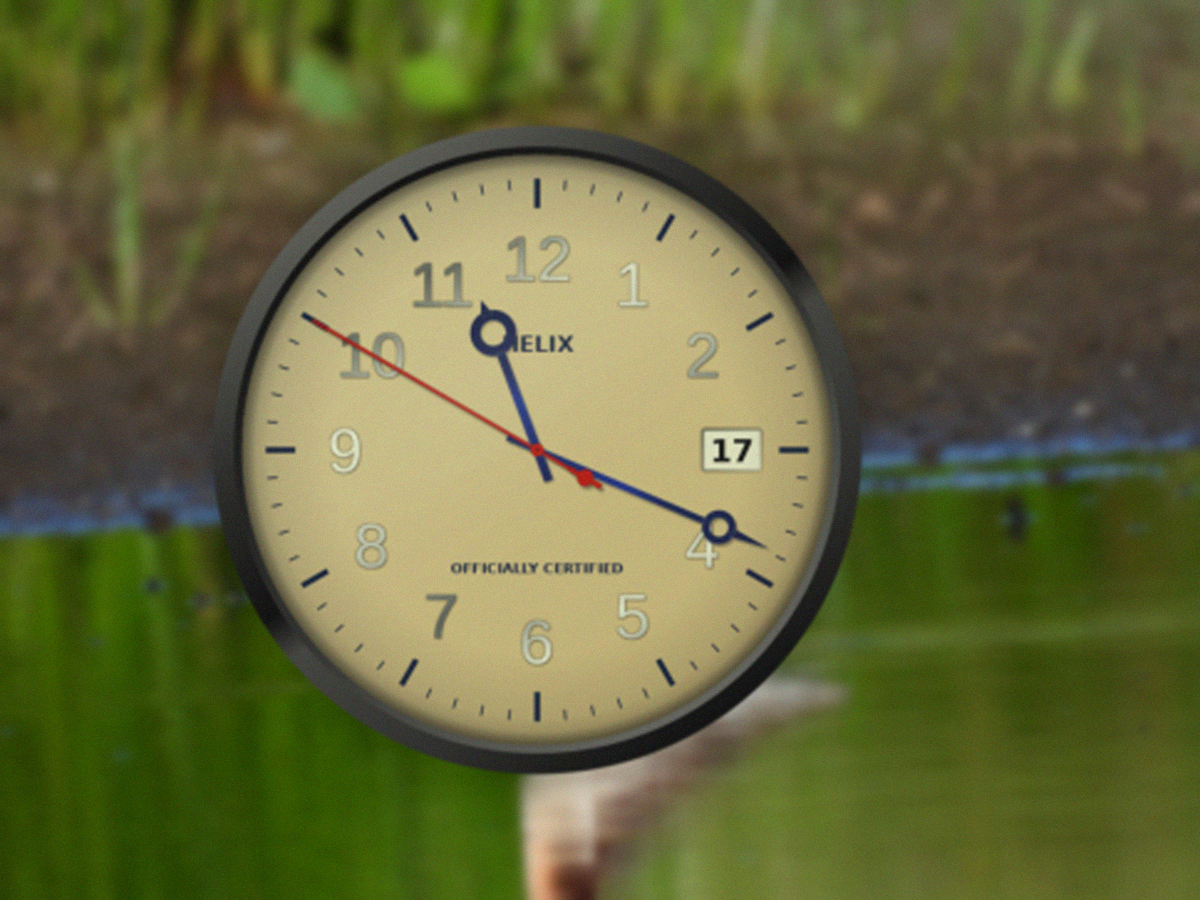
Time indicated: 11:18:50
